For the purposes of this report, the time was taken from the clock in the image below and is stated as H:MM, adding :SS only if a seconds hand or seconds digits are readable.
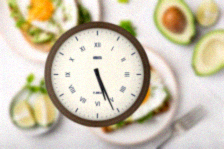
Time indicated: 5:26
